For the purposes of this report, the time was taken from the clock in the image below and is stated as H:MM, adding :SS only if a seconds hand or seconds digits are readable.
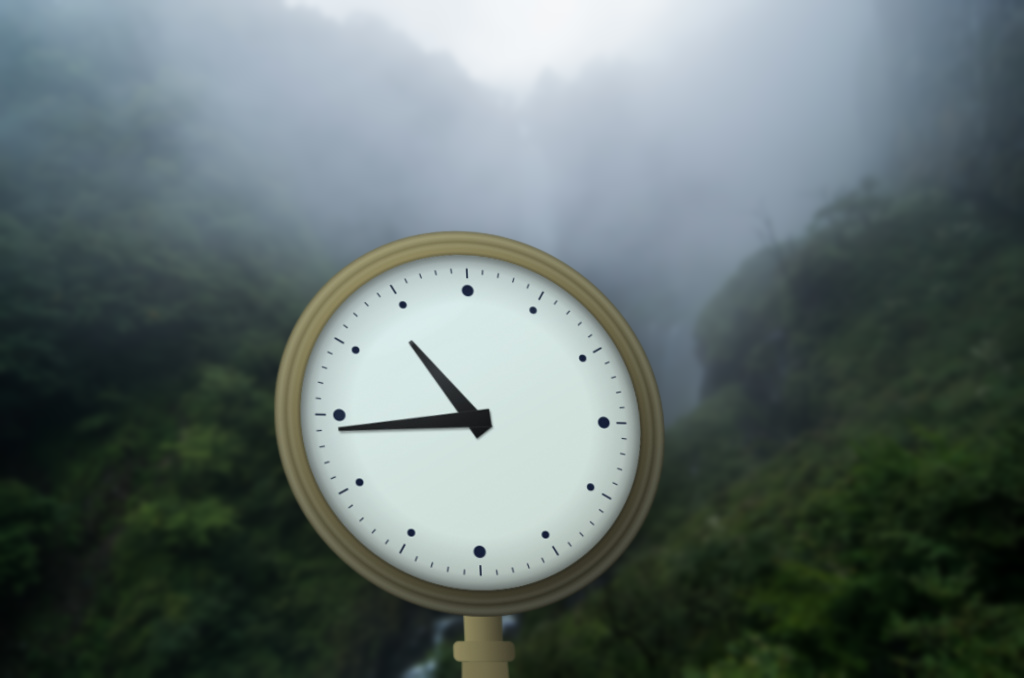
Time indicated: 10:44
